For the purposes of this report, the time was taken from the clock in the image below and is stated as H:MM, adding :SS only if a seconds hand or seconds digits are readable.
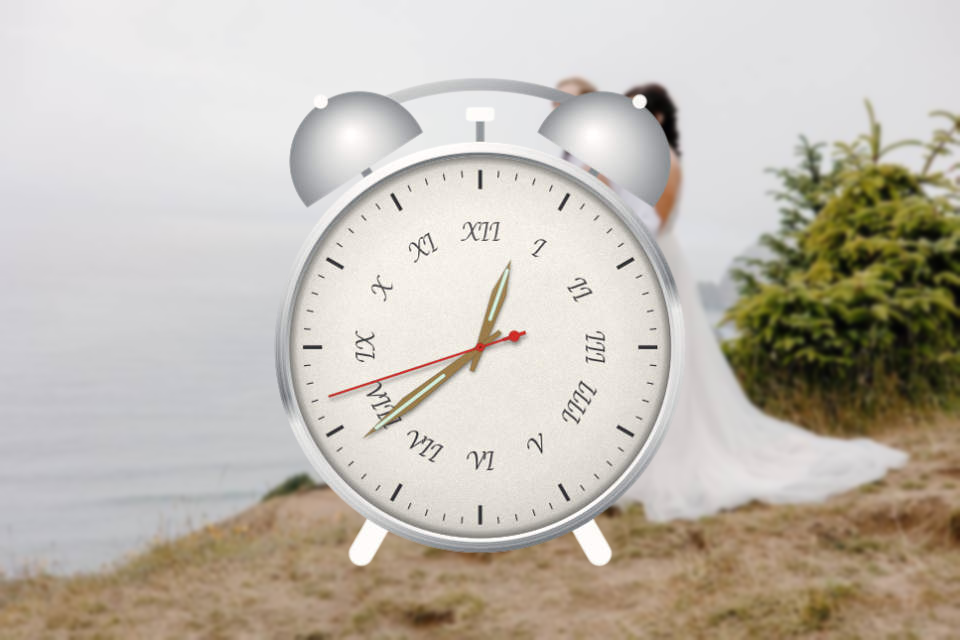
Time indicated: 12:38:42
